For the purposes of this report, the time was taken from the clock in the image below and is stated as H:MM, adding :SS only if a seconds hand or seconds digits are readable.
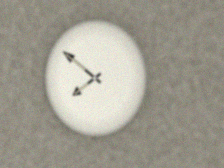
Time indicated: 7:51
